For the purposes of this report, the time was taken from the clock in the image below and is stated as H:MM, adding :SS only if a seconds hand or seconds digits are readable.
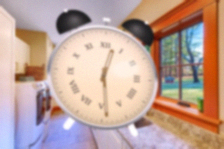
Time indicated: 12:29
